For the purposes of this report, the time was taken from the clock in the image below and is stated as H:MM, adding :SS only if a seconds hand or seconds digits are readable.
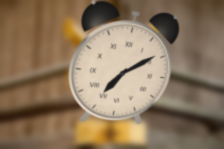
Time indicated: 7:09
